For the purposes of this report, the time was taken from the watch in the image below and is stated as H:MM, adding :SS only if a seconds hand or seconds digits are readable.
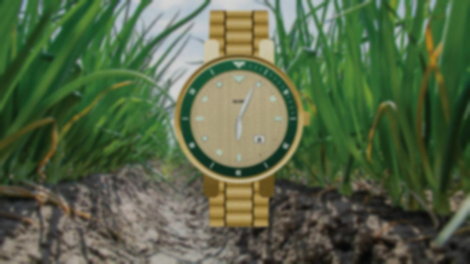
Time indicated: 6:04
